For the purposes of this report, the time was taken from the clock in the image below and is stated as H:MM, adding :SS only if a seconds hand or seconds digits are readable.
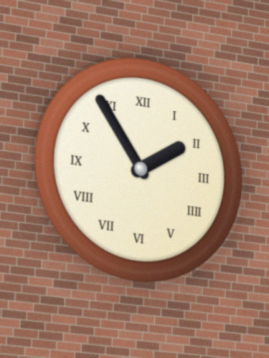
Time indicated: 1:54
